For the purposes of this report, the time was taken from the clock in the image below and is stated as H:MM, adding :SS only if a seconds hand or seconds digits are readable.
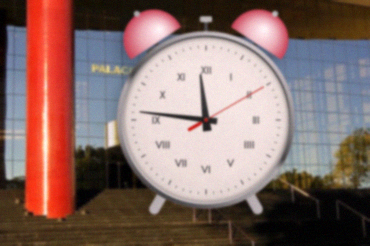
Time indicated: 11:46:10
